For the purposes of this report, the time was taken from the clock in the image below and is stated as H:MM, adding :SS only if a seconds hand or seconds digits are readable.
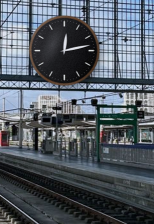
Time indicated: 12:13
